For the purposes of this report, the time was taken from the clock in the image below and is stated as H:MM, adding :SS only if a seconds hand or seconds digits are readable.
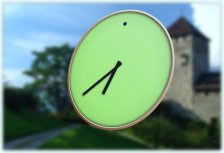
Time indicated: 6:38
